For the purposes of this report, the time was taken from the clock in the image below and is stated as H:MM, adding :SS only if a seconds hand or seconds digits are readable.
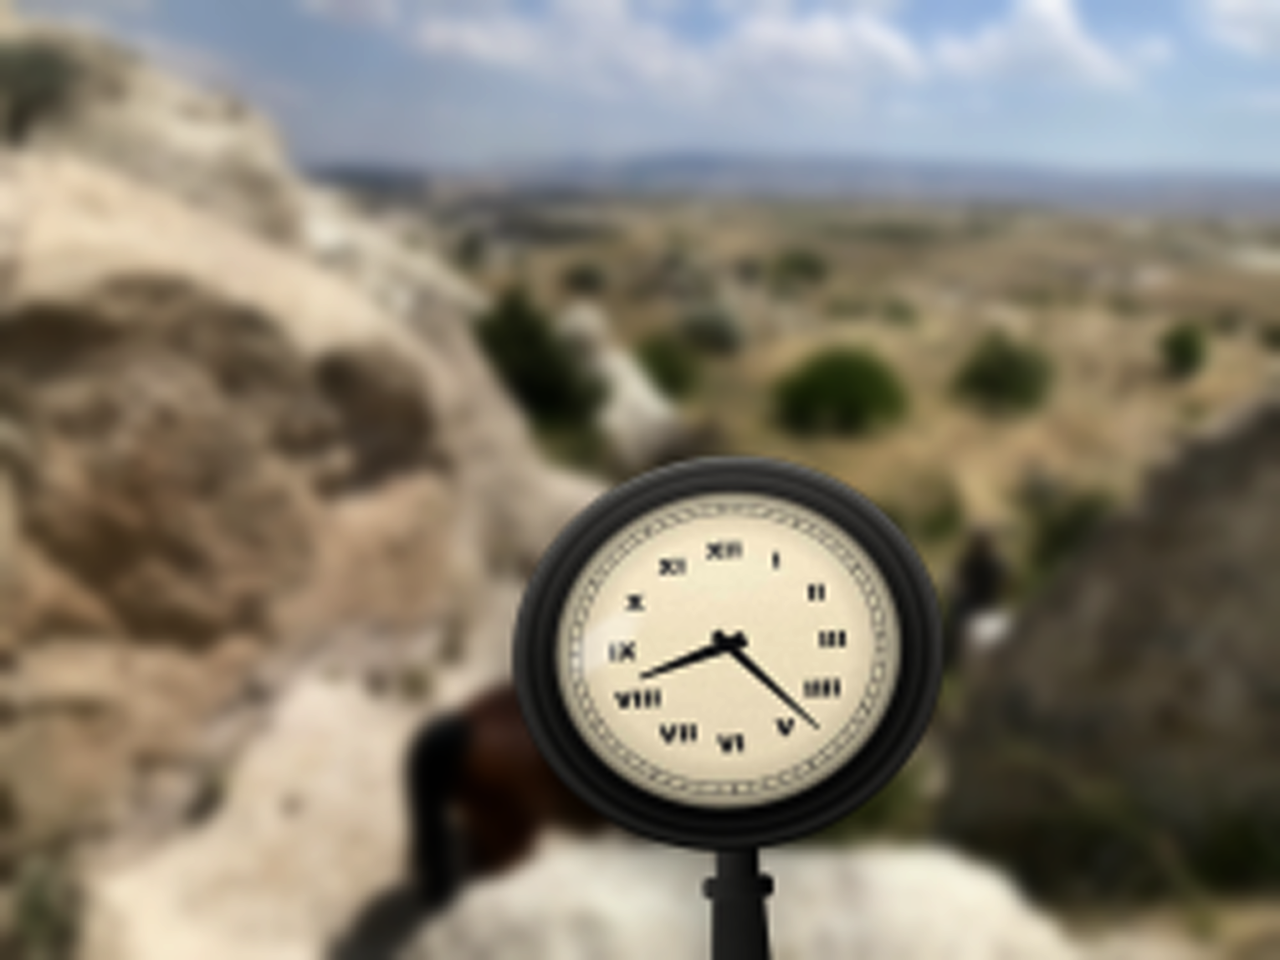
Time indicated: 8:23
